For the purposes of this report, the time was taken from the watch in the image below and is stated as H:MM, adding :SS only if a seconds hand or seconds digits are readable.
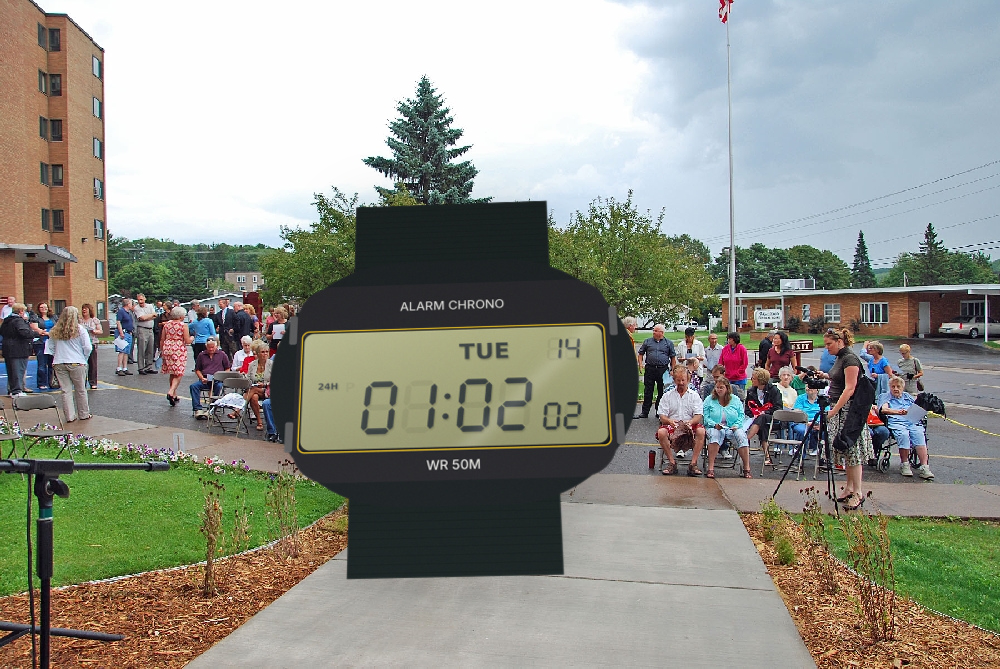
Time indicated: 1:02:02
